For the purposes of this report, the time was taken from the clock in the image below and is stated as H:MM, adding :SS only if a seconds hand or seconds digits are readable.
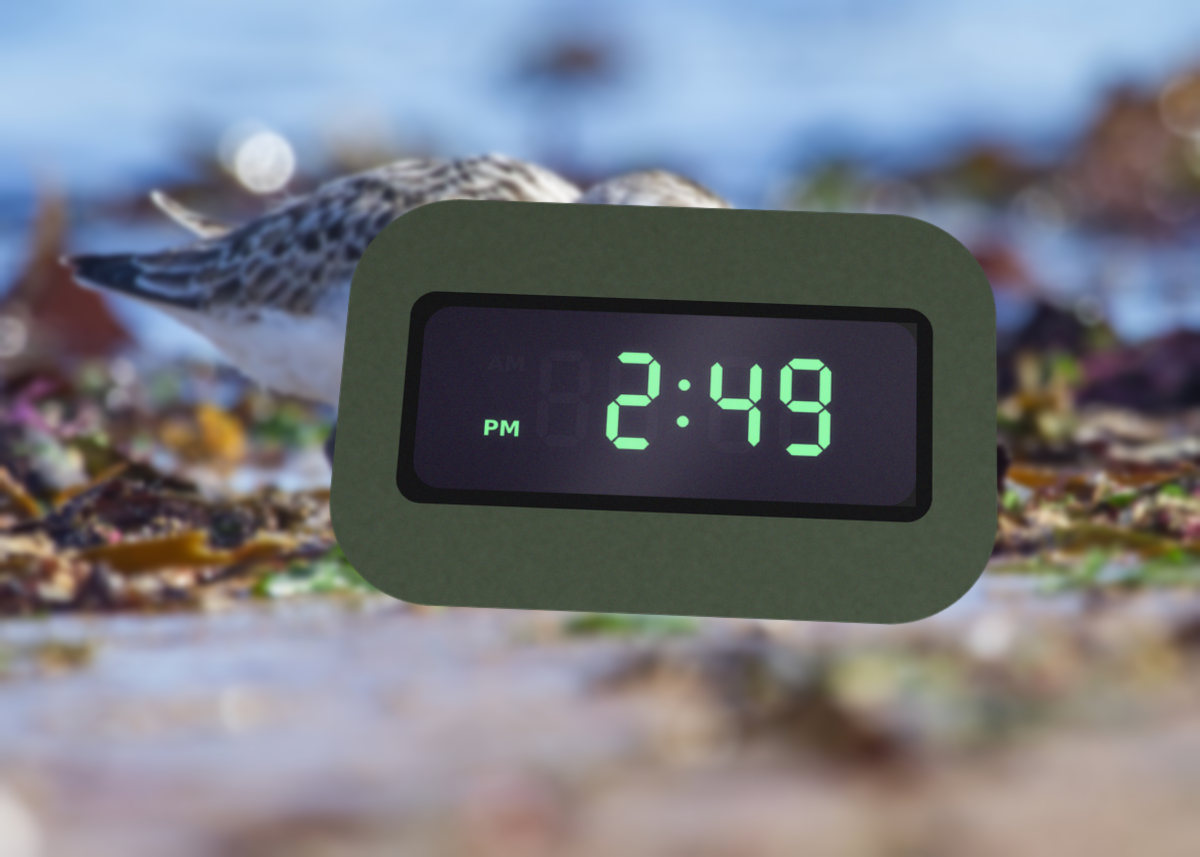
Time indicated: 2:49
